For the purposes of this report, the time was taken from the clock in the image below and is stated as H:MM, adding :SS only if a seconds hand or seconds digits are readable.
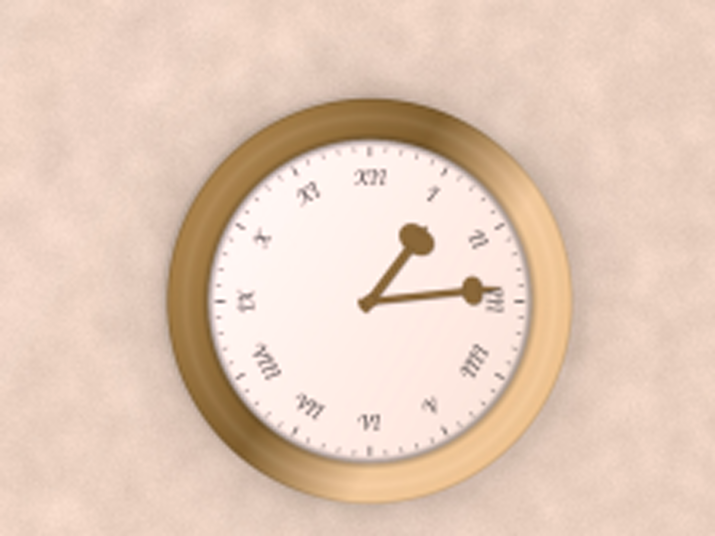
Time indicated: 1:14
